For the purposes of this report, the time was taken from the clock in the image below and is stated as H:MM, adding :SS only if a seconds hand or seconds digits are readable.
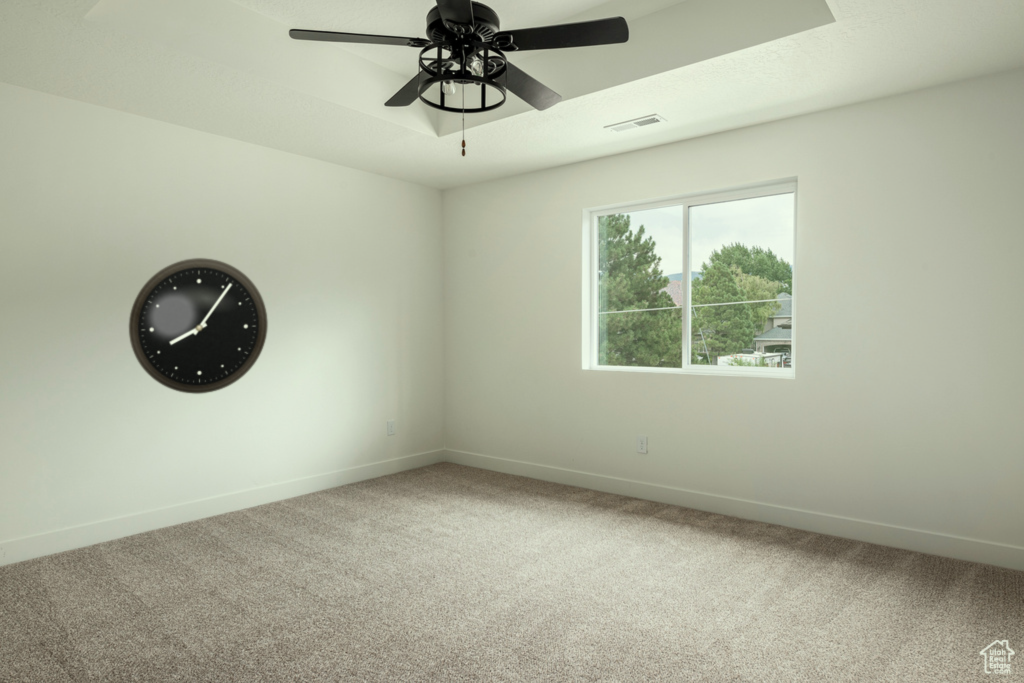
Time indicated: 8:06
